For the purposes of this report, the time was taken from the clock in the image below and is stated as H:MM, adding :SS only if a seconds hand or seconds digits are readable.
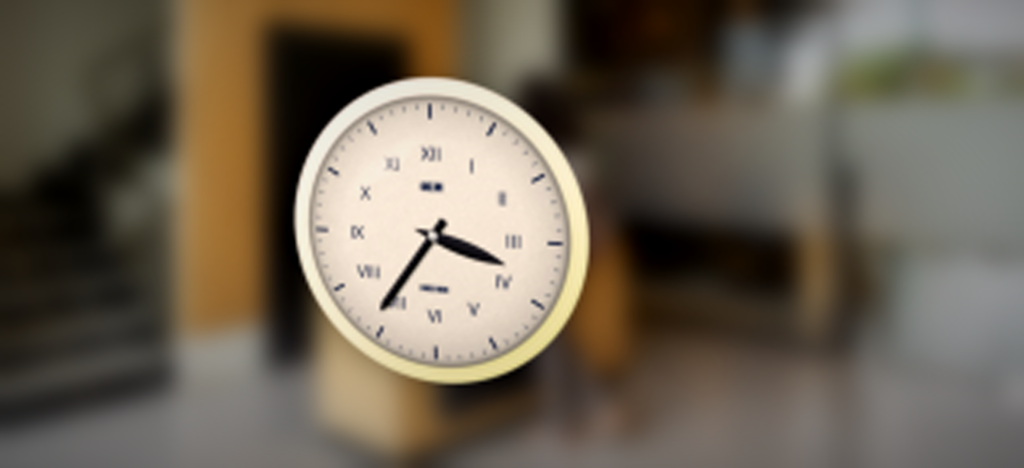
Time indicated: 3:36
